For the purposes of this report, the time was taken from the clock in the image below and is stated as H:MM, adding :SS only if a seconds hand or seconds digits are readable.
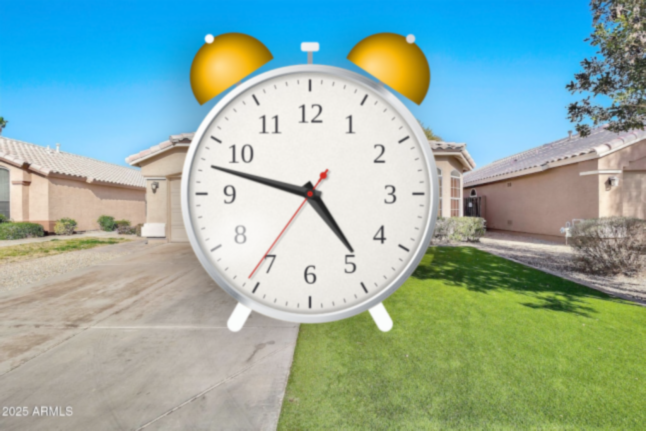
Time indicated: 4:47:36
